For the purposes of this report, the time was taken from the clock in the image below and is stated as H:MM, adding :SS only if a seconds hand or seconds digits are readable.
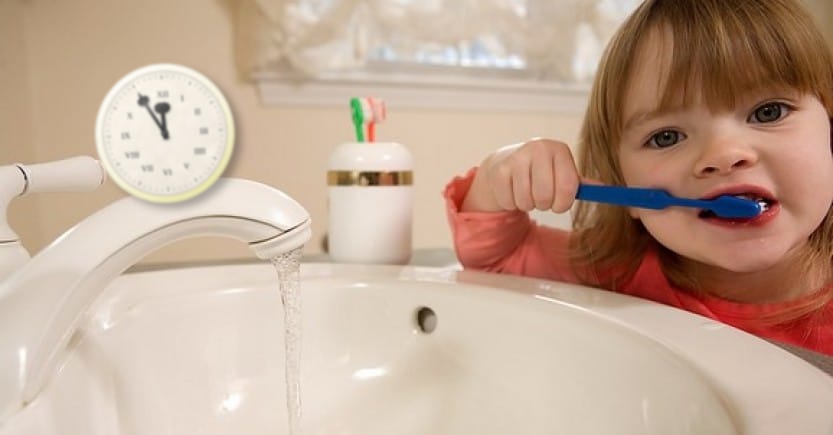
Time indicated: 11:55
